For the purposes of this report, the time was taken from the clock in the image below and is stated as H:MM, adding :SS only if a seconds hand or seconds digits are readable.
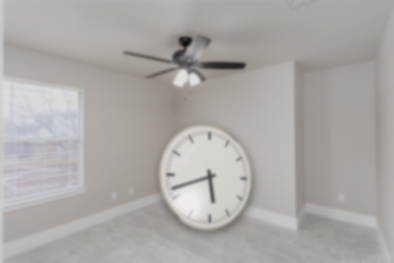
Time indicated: 5:42
